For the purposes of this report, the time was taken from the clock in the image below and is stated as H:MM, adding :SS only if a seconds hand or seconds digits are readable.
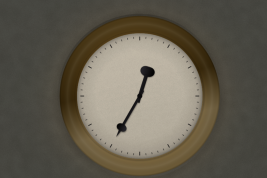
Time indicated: 12:35
